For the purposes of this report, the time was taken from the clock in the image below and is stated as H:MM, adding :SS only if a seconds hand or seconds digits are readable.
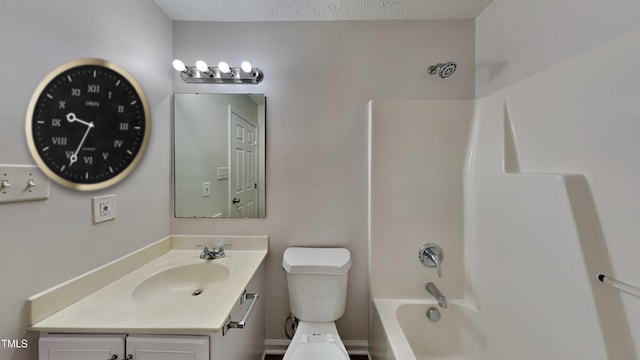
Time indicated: 9:34
